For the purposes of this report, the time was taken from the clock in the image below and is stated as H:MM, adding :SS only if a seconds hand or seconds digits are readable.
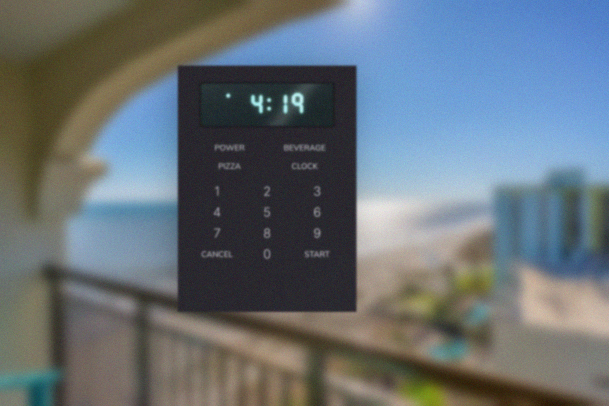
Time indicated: 4:19
